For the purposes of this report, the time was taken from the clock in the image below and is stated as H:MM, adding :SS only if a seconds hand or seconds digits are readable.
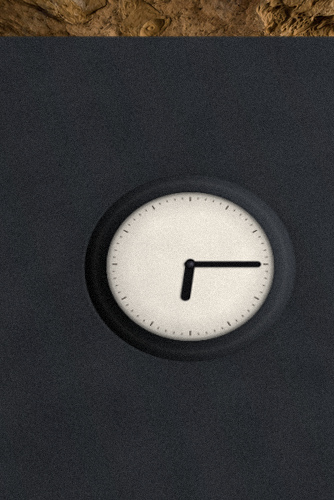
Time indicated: 6:15
